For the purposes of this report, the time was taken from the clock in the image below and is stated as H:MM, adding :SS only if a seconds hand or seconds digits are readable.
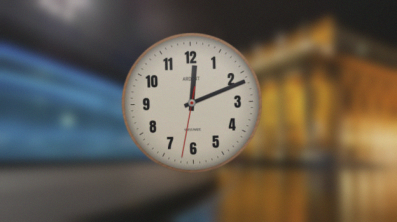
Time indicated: 12:11:32
